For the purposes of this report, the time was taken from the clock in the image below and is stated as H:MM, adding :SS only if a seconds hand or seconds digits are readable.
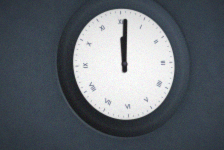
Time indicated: 12:01
